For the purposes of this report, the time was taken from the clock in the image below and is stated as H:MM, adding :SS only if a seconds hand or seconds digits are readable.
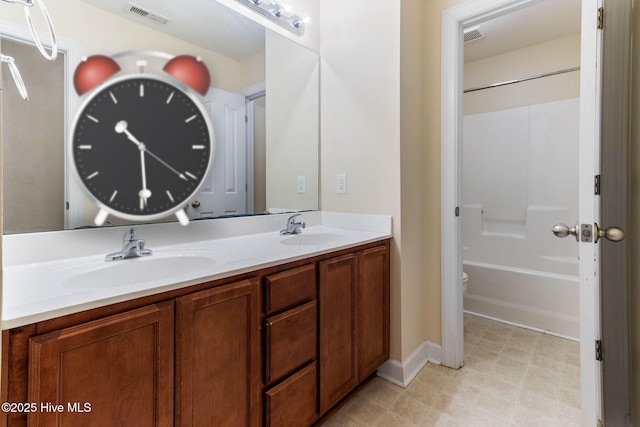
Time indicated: 10:29:21
